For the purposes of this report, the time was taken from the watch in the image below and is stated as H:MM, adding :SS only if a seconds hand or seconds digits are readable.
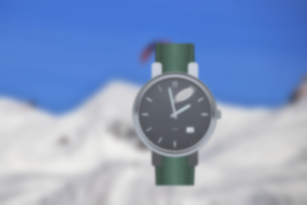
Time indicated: 1:58
